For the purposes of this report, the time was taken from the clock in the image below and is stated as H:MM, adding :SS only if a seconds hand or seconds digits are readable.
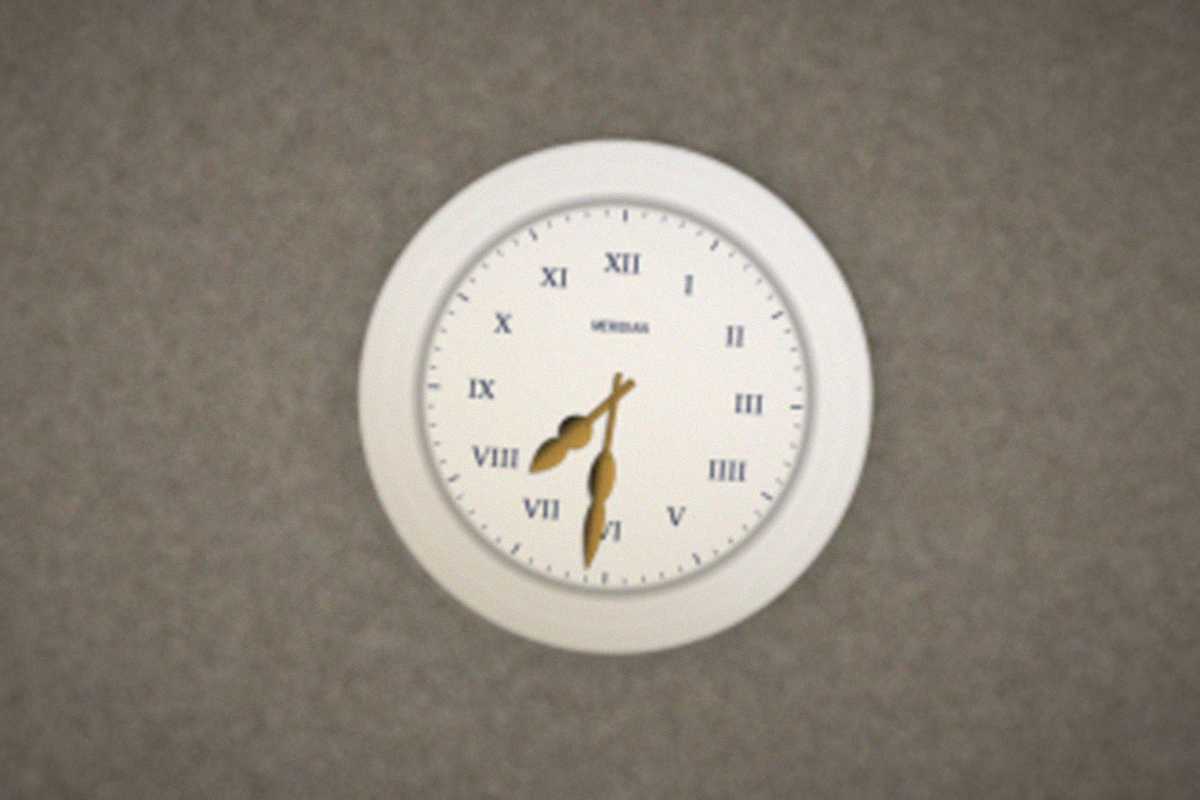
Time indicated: 7:31
